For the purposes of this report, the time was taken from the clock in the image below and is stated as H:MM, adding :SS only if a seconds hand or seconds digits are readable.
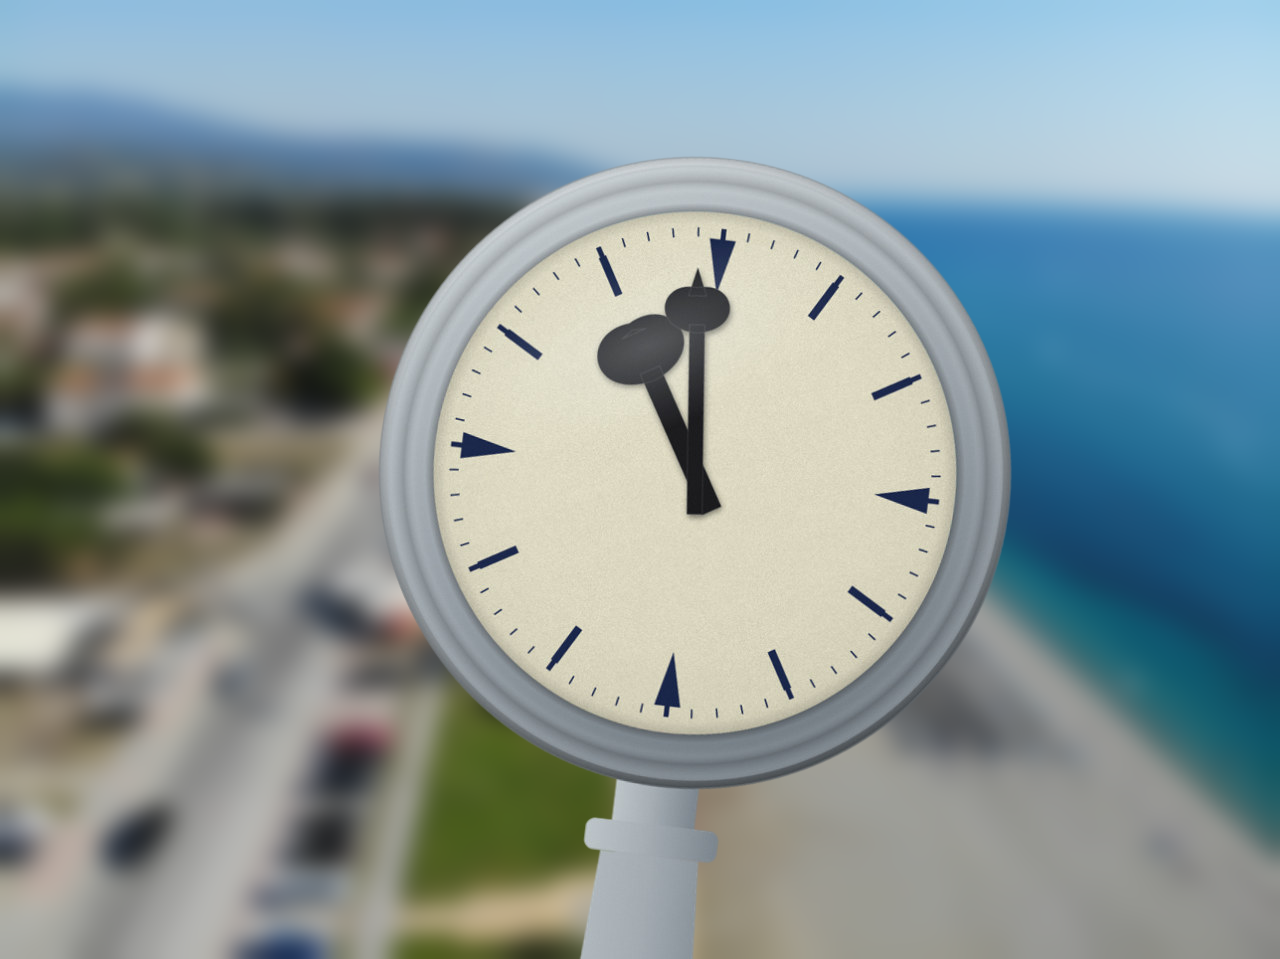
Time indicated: 10:59
